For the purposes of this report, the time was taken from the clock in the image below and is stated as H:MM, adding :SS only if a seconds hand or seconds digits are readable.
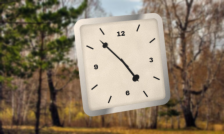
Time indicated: 4:53
